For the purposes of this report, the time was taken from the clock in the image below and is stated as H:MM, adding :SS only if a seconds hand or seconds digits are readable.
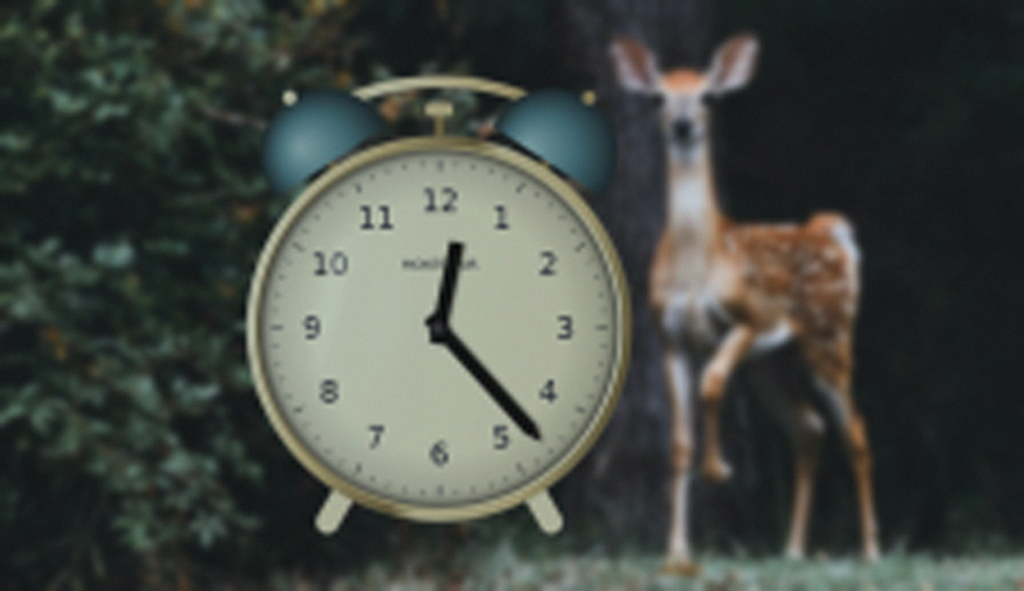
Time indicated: 12:23
